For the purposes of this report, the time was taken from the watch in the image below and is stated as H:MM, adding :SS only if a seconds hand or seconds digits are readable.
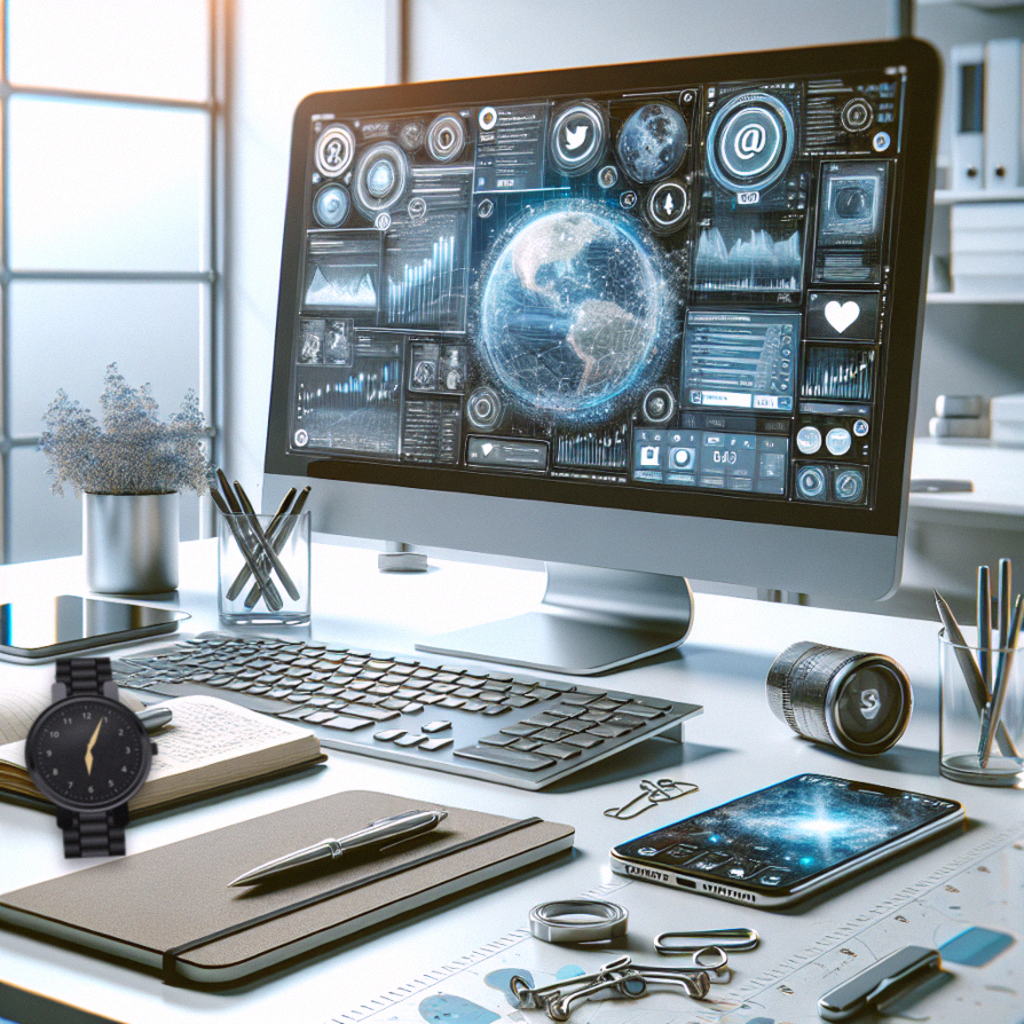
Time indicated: 6:04
